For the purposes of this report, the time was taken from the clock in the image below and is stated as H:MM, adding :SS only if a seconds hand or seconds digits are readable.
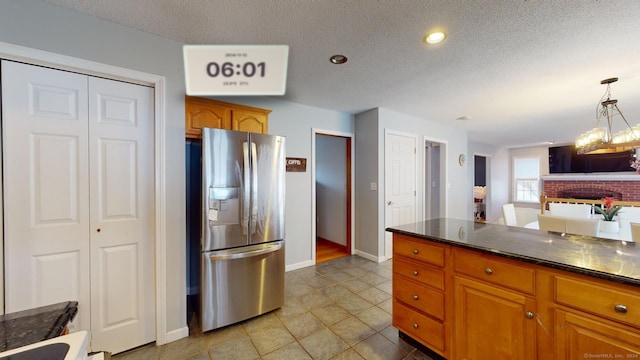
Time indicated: 6:01
